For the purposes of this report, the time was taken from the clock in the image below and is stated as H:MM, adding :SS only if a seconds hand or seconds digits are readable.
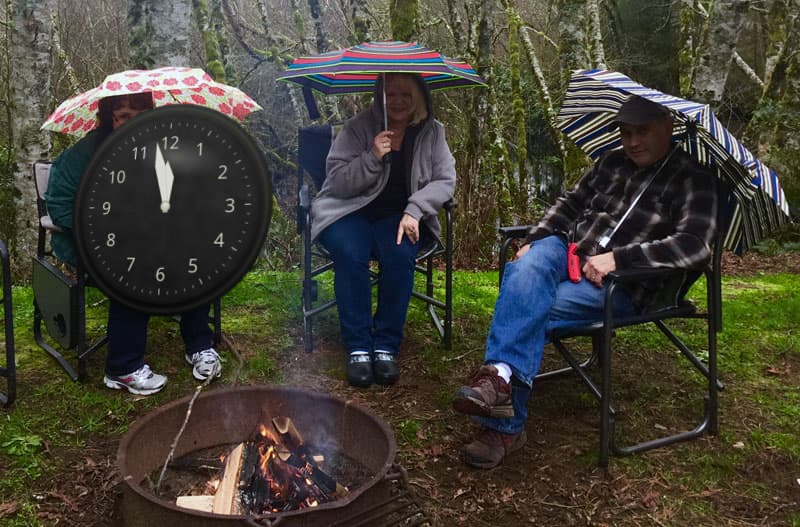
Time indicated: 11:58
